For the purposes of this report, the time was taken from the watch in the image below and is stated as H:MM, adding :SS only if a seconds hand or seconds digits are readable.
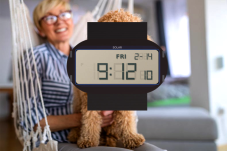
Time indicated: 9:12:10
